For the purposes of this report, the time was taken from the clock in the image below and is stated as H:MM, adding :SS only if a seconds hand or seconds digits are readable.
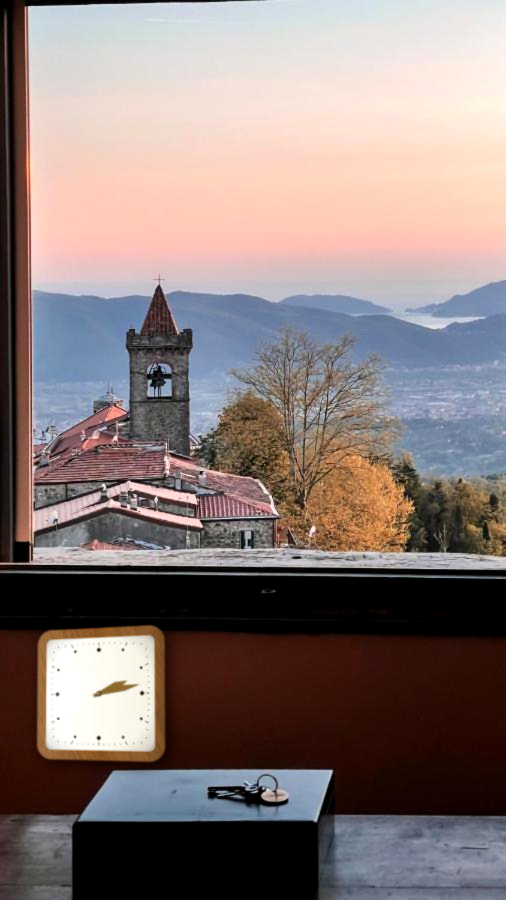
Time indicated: 2:13
